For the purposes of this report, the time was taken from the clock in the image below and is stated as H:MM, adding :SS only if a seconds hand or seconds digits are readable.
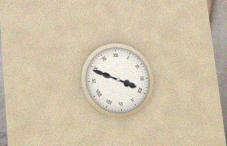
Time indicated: 3:49
